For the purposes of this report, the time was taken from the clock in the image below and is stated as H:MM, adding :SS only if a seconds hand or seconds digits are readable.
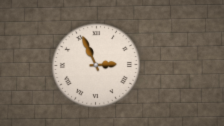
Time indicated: 2:56
